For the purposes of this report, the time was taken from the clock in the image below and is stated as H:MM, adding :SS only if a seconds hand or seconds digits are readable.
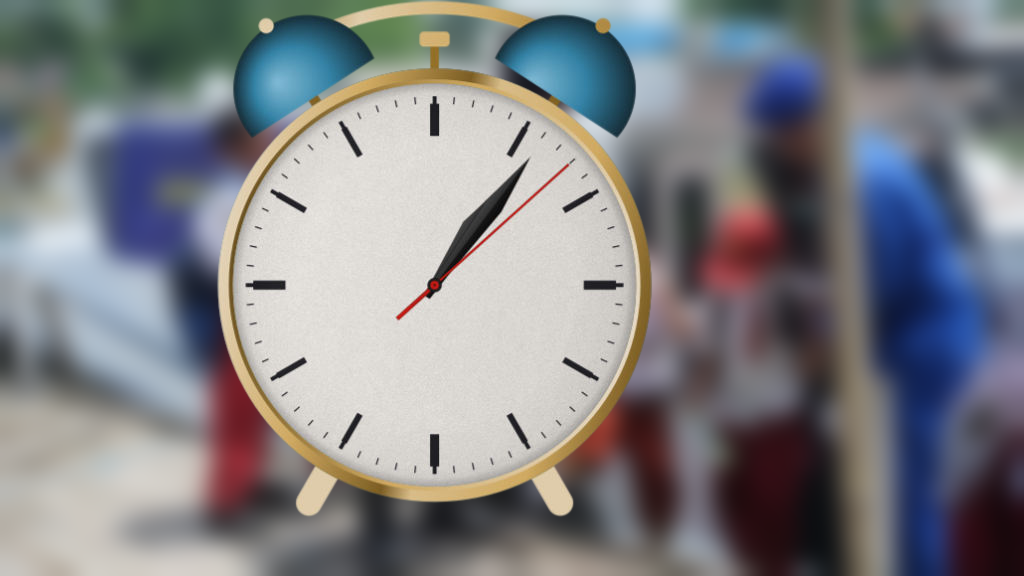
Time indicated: 1:06:08
